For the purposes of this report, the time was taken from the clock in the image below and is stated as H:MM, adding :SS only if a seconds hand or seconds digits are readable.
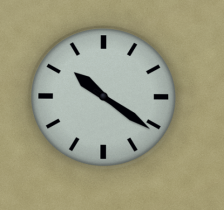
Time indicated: 10:21
